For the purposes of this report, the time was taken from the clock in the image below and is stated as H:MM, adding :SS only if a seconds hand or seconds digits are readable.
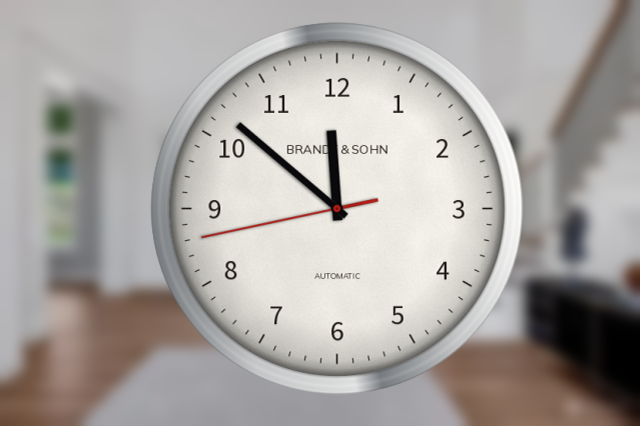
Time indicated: 11:51:43
